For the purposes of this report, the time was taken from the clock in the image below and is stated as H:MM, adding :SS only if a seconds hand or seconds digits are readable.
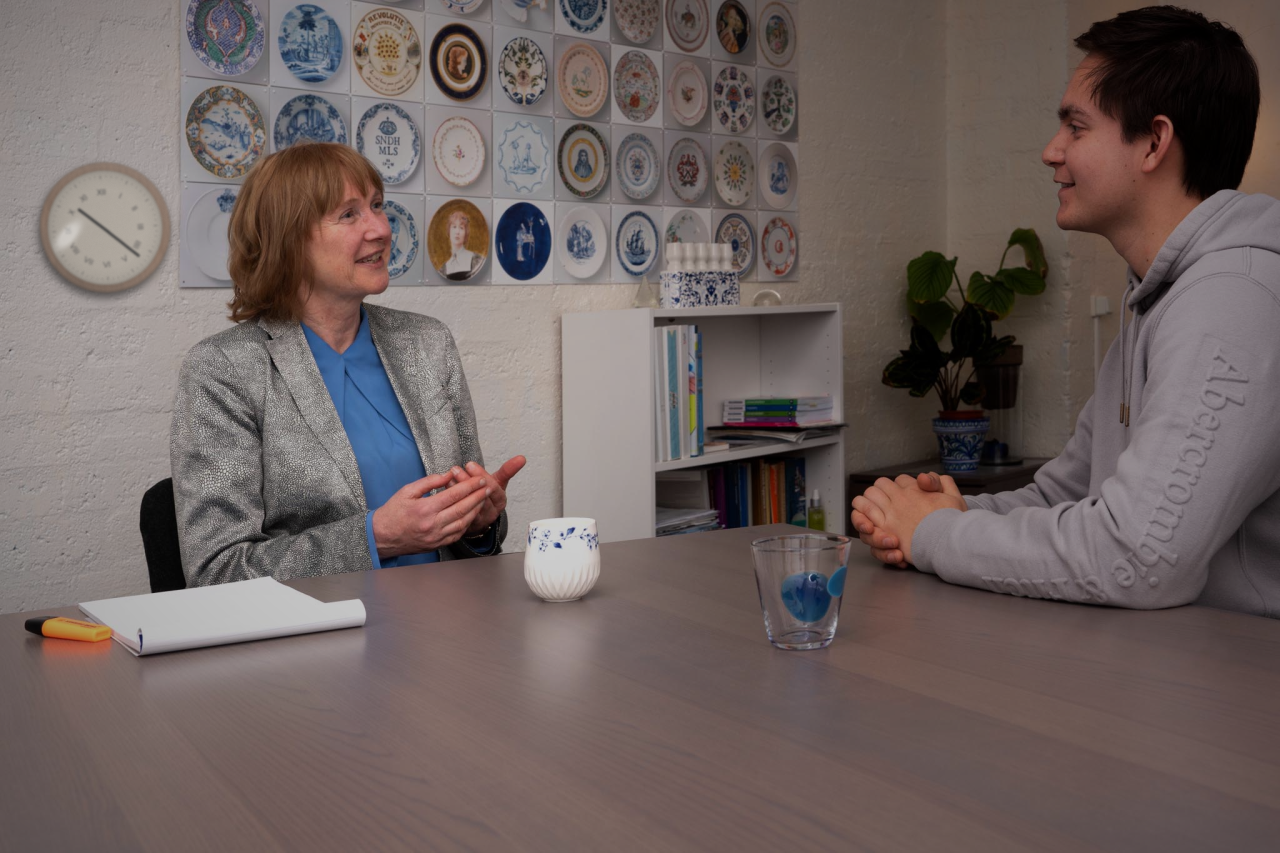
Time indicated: 10:22
